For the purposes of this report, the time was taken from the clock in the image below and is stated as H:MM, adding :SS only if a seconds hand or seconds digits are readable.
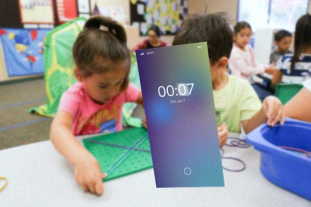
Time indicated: 0:07
